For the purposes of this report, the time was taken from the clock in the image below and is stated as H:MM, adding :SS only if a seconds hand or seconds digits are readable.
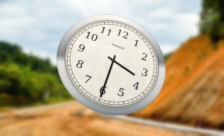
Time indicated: 3:30
